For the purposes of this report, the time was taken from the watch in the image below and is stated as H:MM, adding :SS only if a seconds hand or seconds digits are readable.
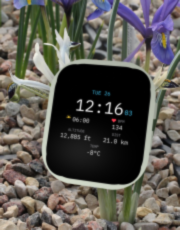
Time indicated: 12:16
